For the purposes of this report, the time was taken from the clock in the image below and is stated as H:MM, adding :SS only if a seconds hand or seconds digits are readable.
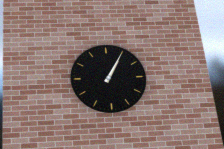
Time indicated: 1:05
